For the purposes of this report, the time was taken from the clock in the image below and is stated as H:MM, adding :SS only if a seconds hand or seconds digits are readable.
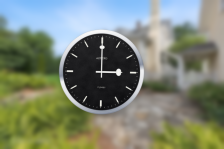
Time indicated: 3:00
